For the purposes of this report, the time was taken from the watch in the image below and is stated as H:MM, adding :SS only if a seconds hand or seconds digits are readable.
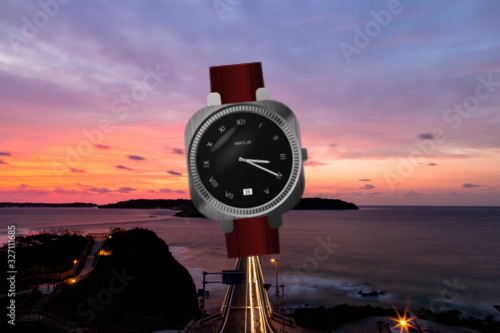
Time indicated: 3:20
